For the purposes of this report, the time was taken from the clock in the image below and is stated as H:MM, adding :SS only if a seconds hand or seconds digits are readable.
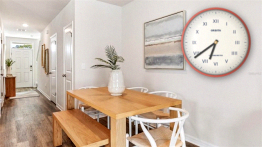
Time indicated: 6:39
